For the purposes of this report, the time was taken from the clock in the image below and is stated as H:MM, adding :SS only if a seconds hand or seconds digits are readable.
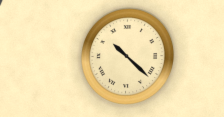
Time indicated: 10:22
